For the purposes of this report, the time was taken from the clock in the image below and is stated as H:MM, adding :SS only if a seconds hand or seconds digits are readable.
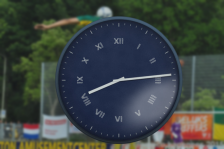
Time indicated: 8:14
